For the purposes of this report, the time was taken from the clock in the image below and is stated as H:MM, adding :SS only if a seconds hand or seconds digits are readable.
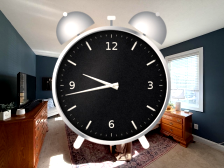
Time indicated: 9:43
